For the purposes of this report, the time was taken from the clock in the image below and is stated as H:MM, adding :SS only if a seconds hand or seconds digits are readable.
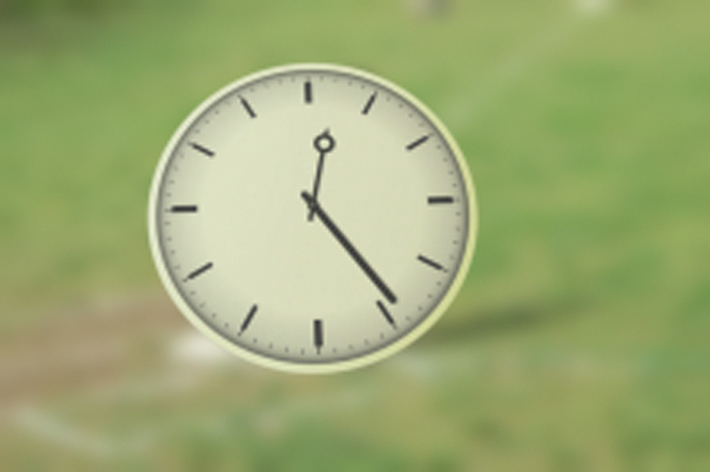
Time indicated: 12:24
